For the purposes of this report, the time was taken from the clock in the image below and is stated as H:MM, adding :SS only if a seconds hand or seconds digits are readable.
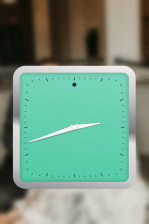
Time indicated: 2:42
